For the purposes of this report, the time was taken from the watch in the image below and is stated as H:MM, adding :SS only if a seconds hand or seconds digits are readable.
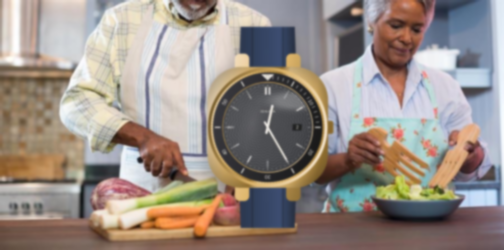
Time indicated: 12:25
